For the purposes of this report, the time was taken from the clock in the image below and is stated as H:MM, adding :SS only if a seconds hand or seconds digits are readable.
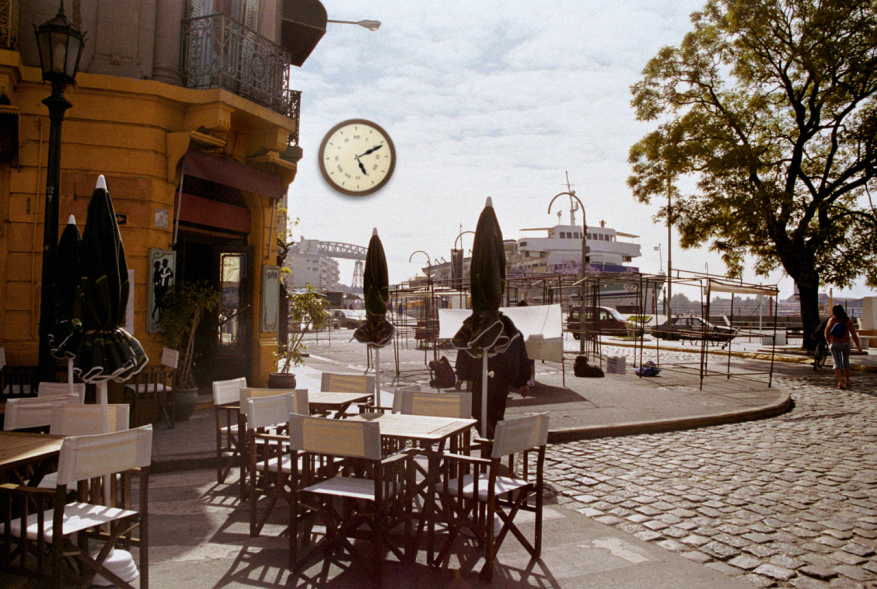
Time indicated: 5:11
